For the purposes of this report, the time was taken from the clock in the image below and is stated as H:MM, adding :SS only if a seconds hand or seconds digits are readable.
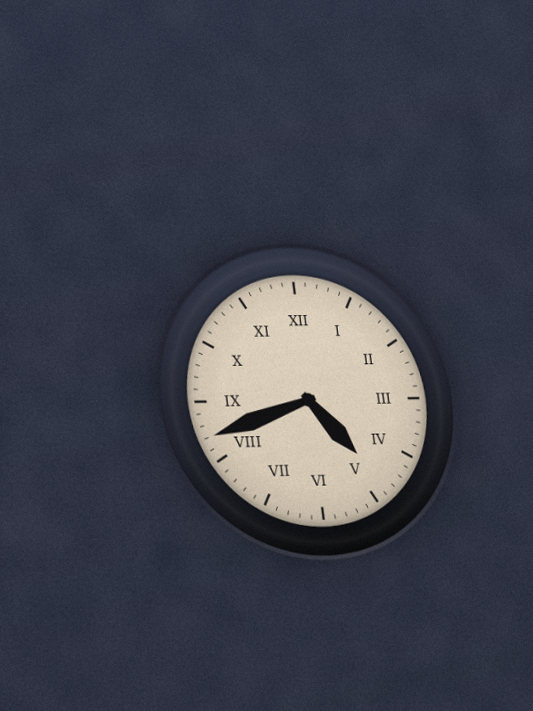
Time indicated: 4:42
